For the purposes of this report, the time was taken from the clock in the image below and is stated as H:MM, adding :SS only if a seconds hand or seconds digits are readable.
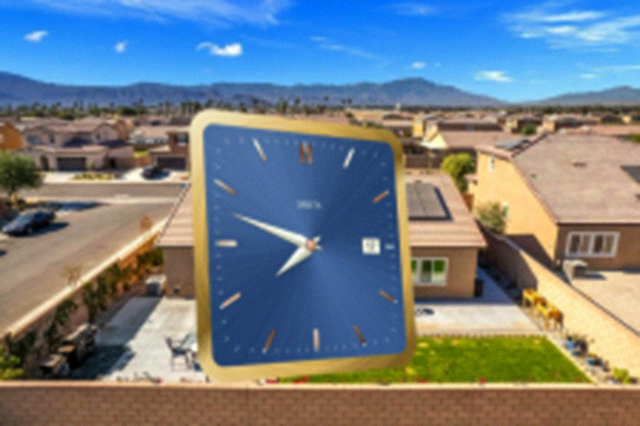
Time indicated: 7:48
